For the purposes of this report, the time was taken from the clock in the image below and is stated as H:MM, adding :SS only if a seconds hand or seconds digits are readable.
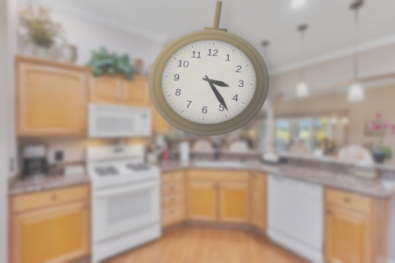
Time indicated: 3:24
